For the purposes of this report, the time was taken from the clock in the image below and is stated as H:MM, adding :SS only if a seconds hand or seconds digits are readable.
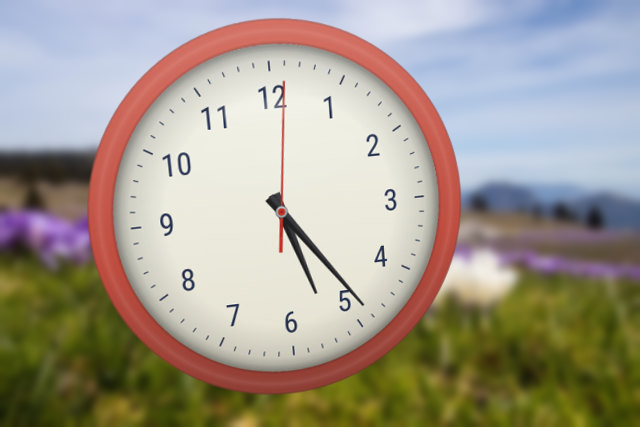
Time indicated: 5:24:01
